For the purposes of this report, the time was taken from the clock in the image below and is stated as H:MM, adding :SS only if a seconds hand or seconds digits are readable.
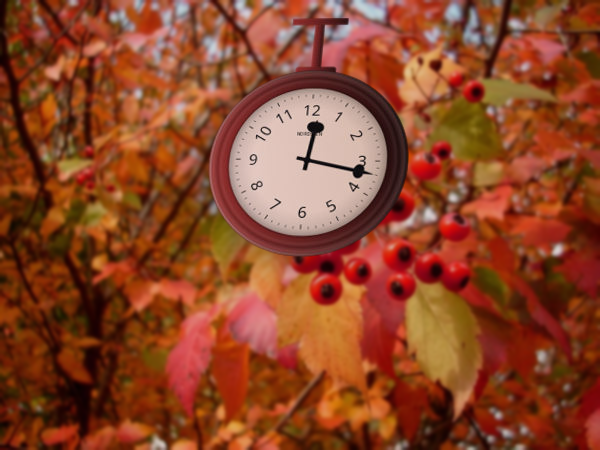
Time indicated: 12:17
